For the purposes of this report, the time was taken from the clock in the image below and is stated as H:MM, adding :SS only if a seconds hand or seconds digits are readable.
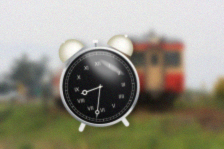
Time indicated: 8:32
